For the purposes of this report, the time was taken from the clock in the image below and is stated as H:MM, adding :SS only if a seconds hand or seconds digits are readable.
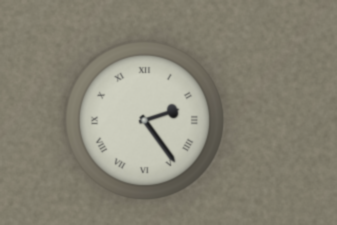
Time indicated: 2:24
